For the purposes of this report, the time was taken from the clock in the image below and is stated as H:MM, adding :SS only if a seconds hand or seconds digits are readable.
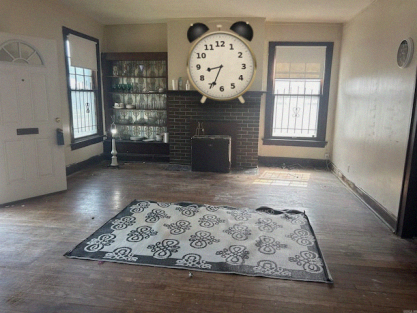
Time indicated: 8:34
